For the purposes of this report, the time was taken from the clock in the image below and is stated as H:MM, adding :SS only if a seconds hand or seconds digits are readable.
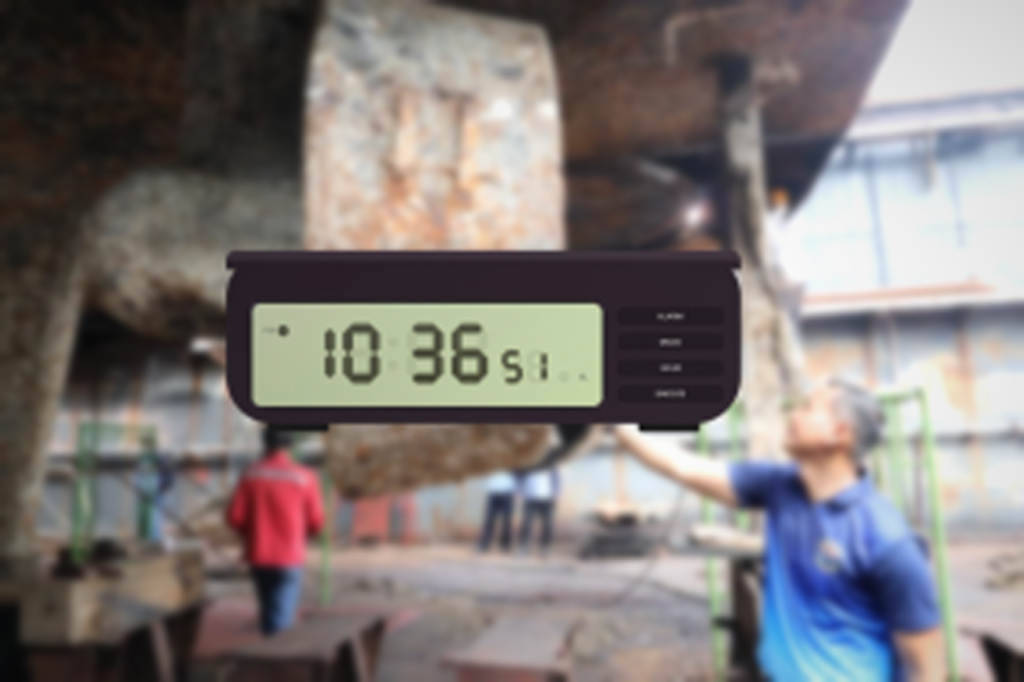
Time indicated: 10:36:51
